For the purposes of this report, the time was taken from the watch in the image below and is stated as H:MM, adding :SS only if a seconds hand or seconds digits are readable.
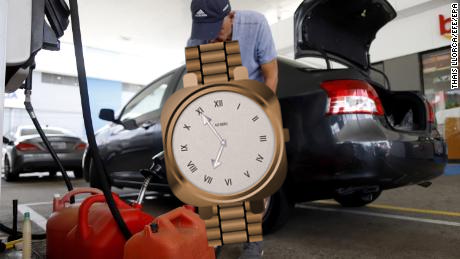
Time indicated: 6:55
